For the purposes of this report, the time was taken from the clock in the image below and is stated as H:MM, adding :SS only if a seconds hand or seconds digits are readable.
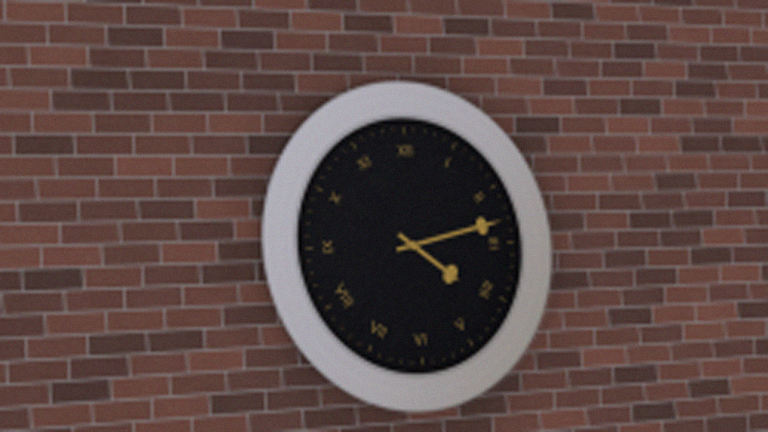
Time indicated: 4:13
